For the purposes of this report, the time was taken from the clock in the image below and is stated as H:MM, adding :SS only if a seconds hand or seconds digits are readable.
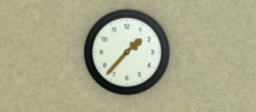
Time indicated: 1:37
